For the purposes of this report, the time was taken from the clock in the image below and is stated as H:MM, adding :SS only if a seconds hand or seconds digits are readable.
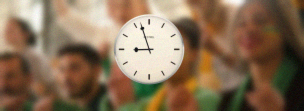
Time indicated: 8:57
